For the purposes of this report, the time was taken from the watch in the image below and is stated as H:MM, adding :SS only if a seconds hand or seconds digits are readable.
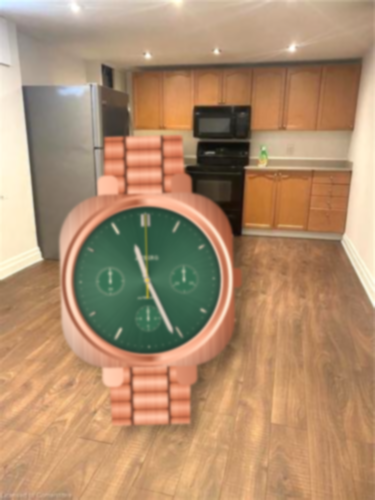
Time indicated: 11:26
